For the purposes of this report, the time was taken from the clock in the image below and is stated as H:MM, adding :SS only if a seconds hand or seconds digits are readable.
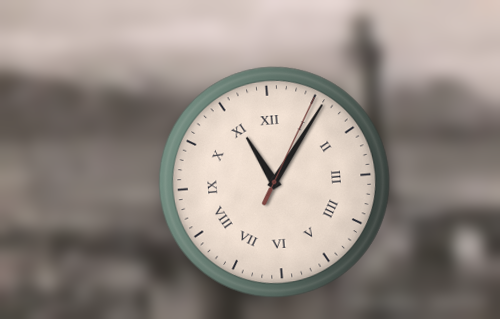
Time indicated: 11:06:05
